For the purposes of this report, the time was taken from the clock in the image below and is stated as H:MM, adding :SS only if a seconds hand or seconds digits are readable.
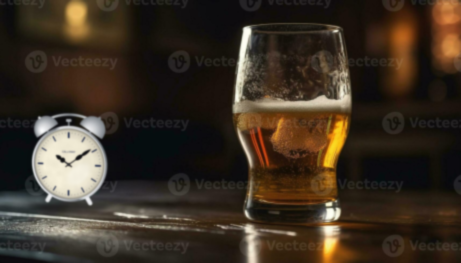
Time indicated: 10:09
